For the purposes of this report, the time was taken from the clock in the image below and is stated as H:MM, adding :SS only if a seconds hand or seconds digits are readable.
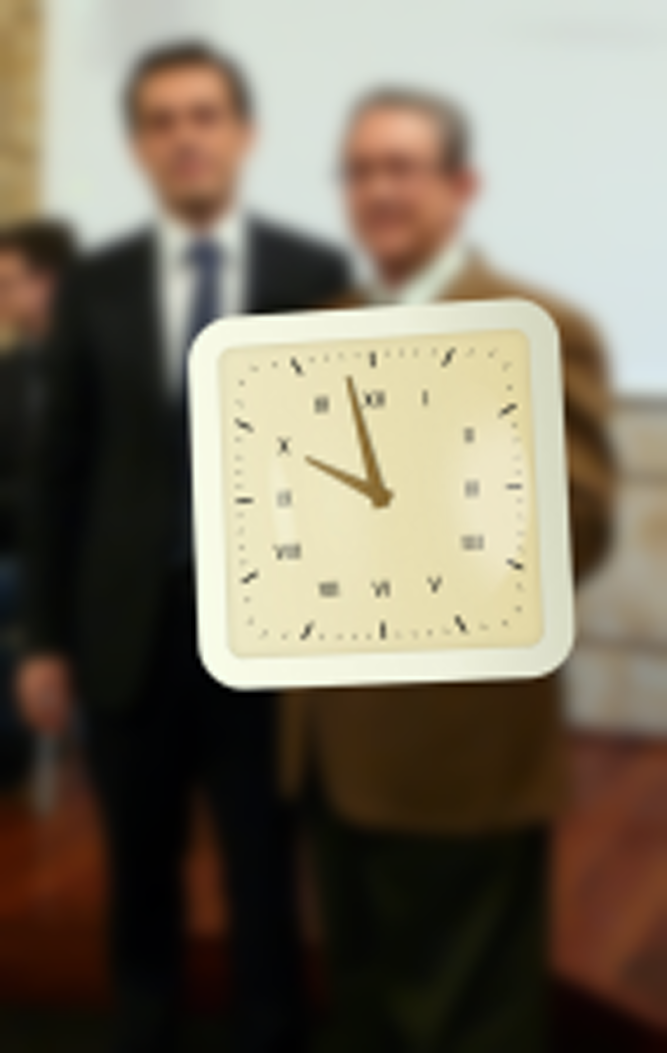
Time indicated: 9:58
